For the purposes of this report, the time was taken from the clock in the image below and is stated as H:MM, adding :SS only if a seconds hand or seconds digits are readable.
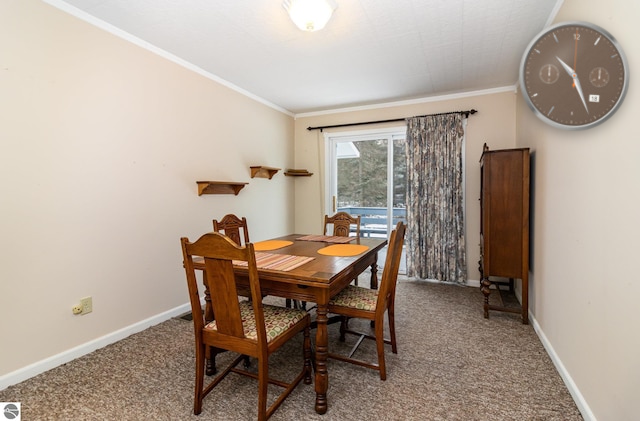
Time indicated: 10:26
